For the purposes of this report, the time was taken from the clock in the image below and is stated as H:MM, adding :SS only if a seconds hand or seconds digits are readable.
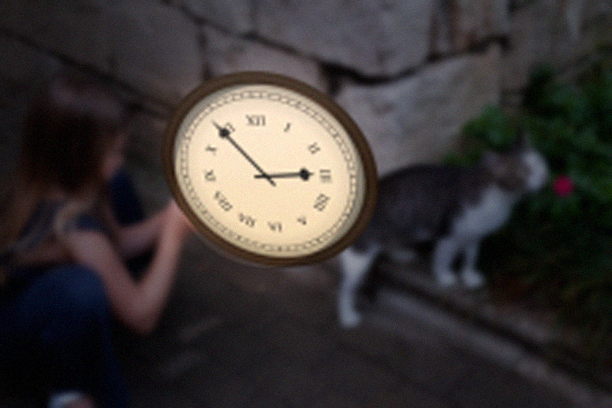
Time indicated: 2:54
